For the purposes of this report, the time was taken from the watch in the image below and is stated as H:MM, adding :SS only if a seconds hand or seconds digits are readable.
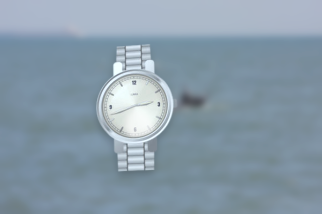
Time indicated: 2:42
